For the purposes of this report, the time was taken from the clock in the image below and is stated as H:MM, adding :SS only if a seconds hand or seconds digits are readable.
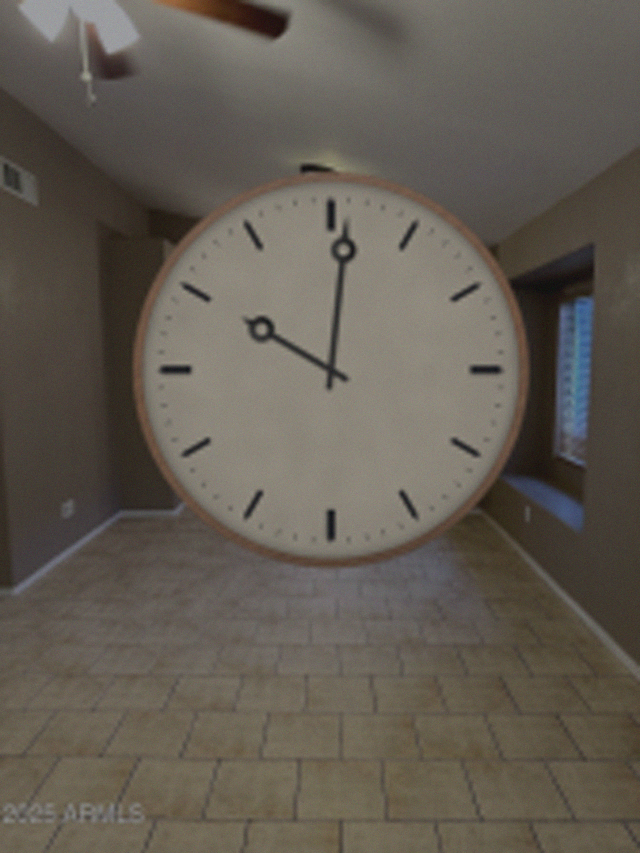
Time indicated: 10:01
